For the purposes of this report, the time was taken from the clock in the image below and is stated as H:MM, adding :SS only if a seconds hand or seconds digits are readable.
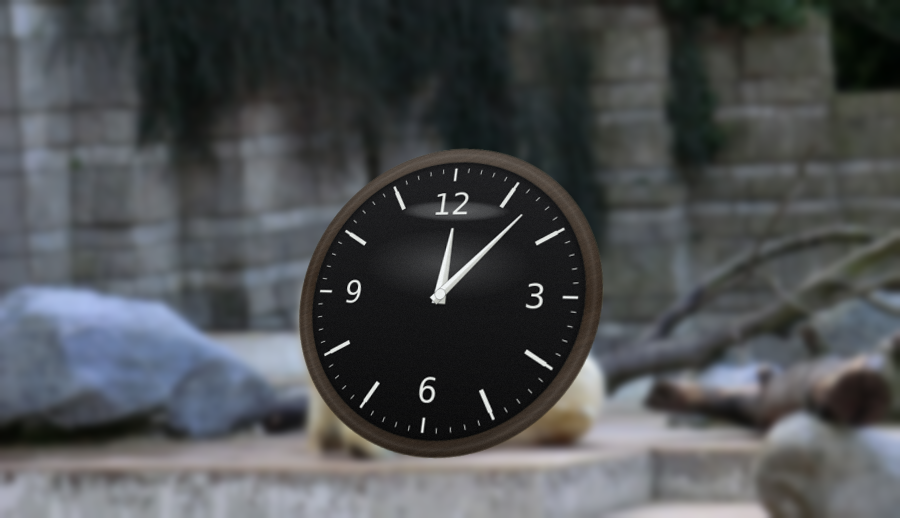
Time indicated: 12:07
